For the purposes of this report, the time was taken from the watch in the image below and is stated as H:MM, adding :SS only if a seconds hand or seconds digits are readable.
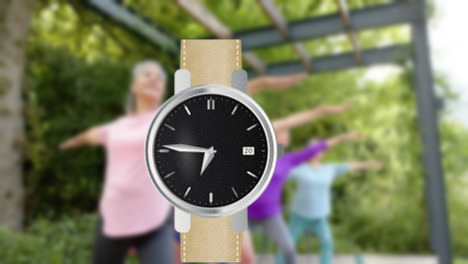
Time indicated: 6:46
